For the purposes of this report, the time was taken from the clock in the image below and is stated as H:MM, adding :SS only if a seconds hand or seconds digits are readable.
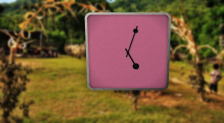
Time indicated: 5:03
